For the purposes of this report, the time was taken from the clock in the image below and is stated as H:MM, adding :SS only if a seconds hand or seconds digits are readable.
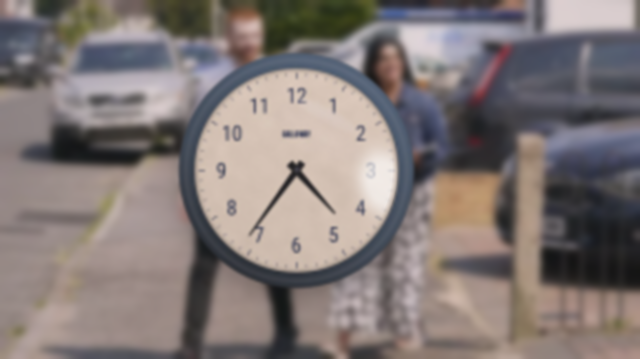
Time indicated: 4:36
